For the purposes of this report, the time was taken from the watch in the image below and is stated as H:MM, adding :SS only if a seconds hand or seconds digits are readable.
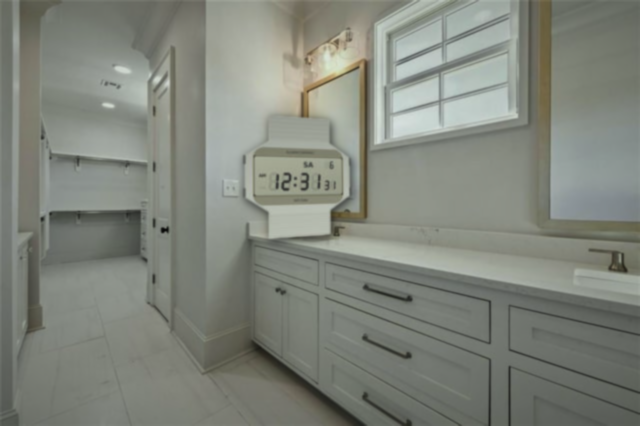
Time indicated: 12:31
